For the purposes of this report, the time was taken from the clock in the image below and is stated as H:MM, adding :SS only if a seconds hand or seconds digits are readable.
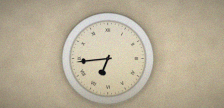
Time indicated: 6:44
